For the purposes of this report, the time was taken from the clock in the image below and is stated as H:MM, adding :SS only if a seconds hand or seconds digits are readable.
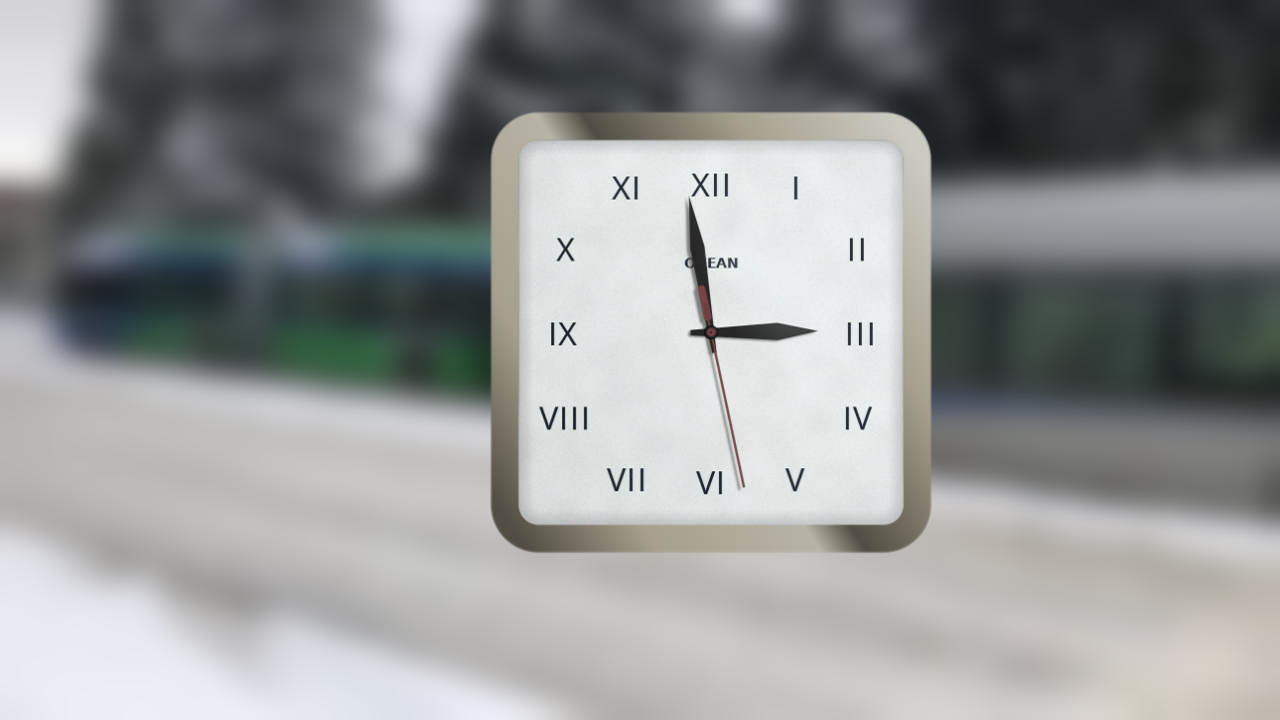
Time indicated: 2:58:28
